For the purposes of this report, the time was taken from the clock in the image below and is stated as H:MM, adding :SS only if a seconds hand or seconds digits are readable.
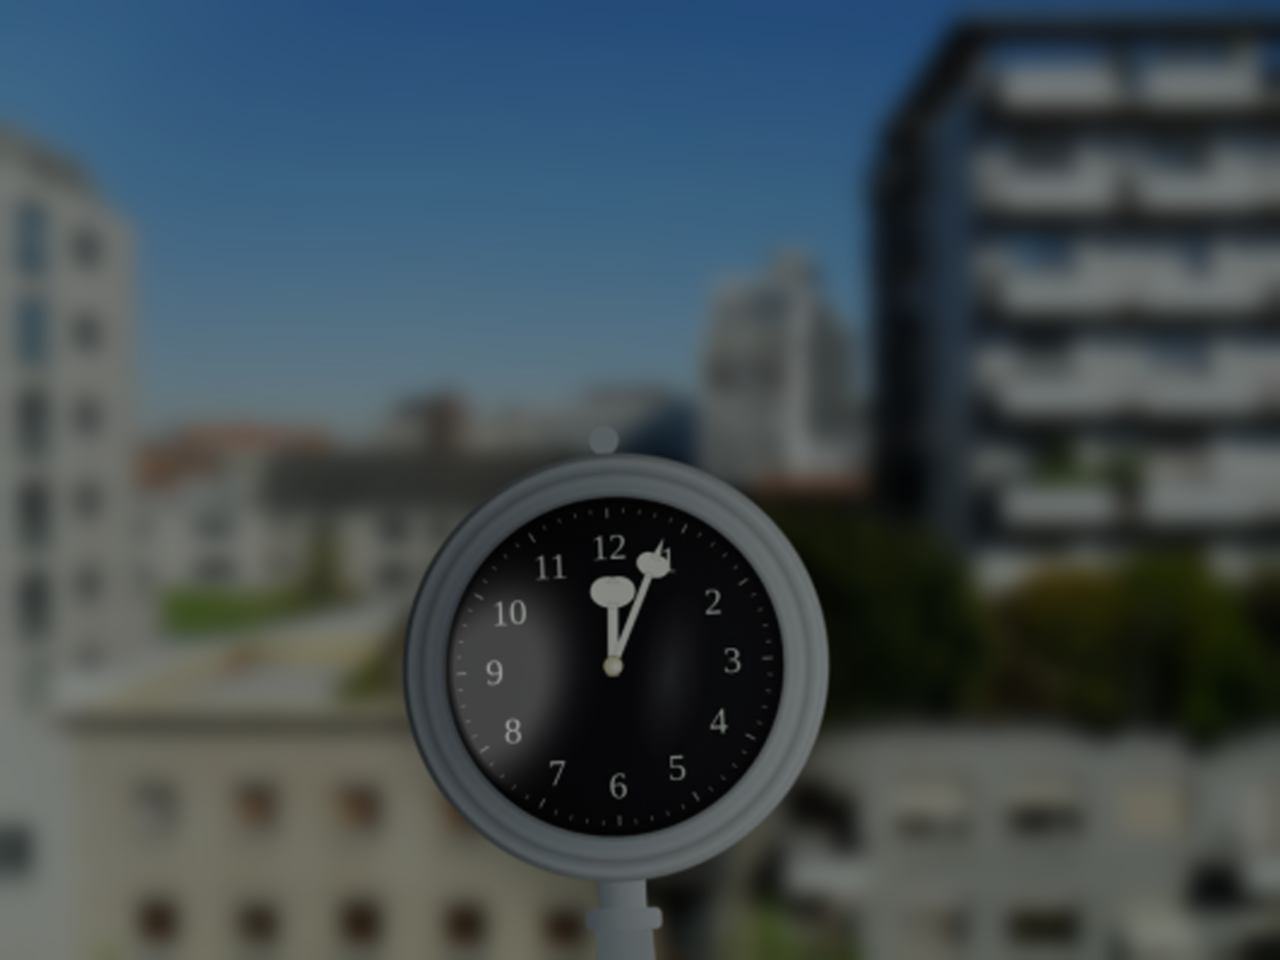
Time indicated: 12:04
